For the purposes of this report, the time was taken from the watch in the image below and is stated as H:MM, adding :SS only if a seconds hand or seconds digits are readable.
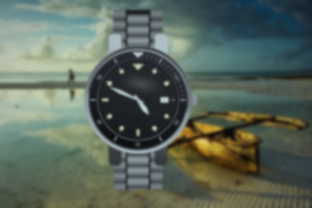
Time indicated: 4:49
